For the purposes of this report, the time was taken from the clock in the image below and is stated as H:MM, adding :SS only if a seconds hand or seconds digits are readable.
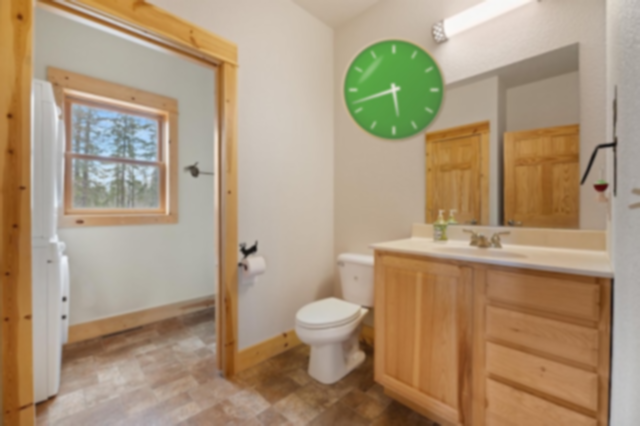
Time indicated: 5:42
